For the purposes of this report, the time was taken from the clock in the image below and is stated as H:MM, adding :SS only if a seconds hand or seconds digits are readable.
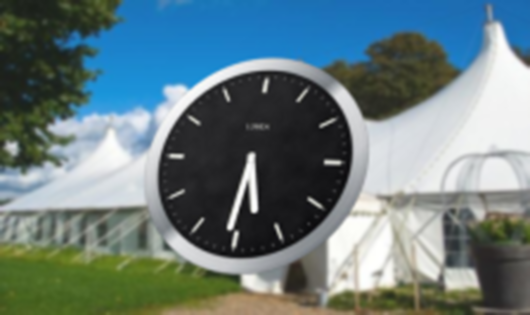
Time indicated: 5:31
